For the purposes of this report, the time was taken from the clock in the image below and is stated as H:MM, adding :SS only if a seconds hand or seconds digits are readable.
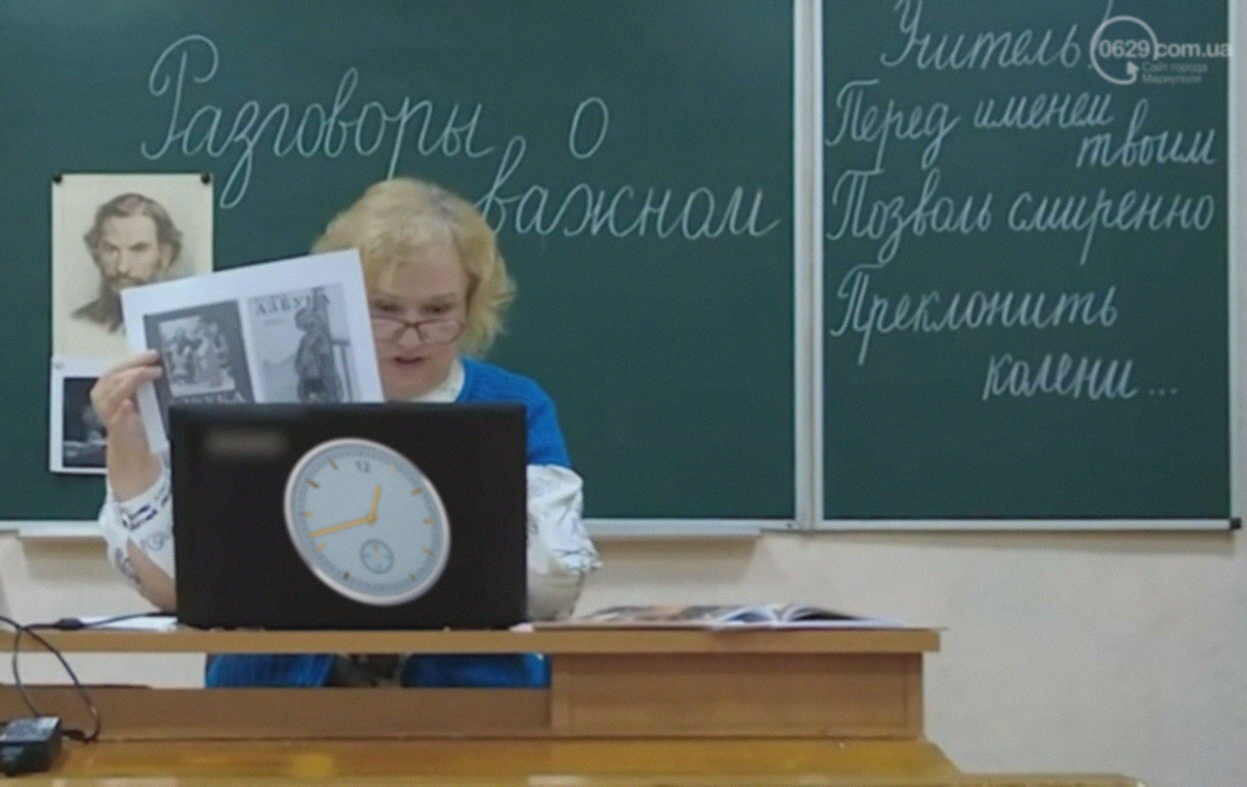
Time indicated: 12:42
